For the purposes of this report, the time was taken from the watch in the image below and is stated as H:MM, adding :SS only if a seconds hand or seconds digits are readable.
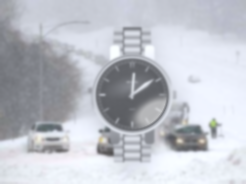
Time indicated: 12:09
